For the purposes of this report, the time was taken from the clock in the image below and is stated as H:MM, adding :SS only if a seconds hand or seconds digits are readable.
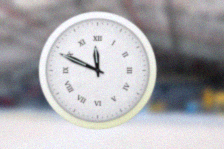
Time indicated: 11:49
